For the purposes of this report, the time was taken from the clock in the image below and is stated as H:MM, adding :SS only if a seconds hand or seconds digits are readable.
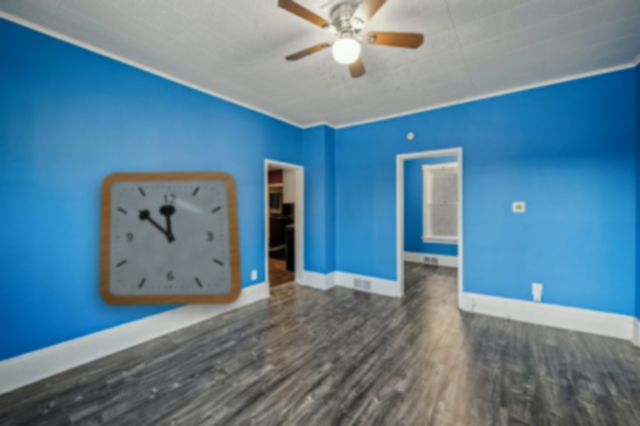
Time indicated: 11:52
